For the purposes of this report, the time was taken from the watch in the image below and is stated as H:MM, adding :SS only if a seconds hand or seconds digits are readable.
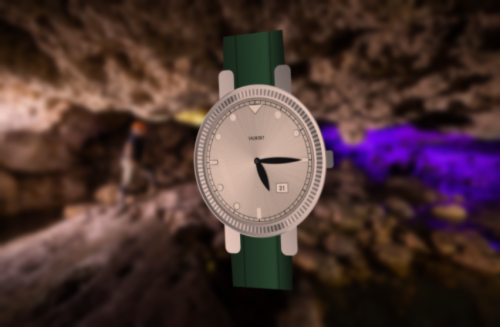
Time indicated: 5:15
